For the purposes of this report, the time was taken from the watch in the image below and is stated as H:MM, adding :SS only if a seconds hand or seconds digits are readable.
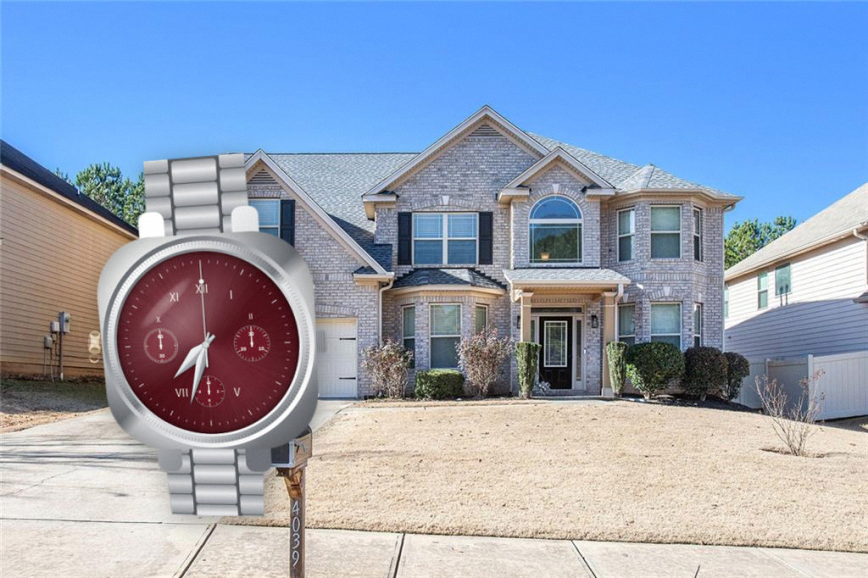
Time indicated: 7:33
